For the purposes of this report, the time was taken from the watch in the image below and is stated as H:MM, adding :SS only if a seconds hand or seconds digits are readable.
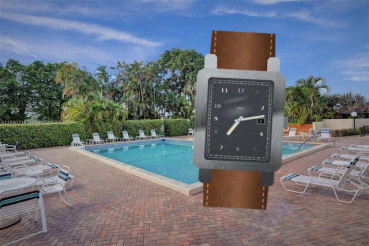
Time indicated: 7:13
